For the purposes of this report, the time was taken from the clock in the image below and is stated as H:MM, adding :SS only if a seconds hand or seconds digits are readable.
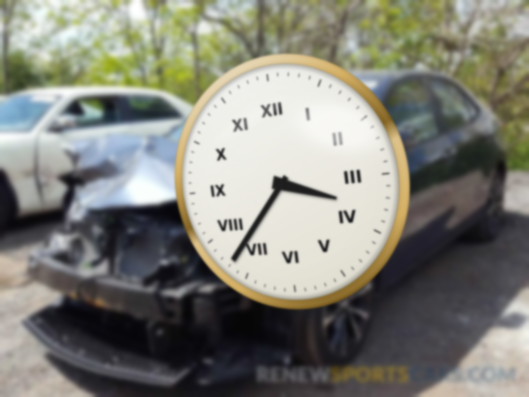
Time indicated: 3:37
